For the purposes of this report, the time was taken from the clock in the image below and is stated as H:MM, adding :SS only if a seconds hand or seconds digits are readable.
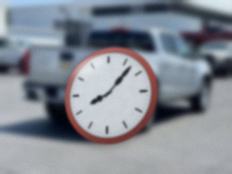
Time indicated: 8:07
